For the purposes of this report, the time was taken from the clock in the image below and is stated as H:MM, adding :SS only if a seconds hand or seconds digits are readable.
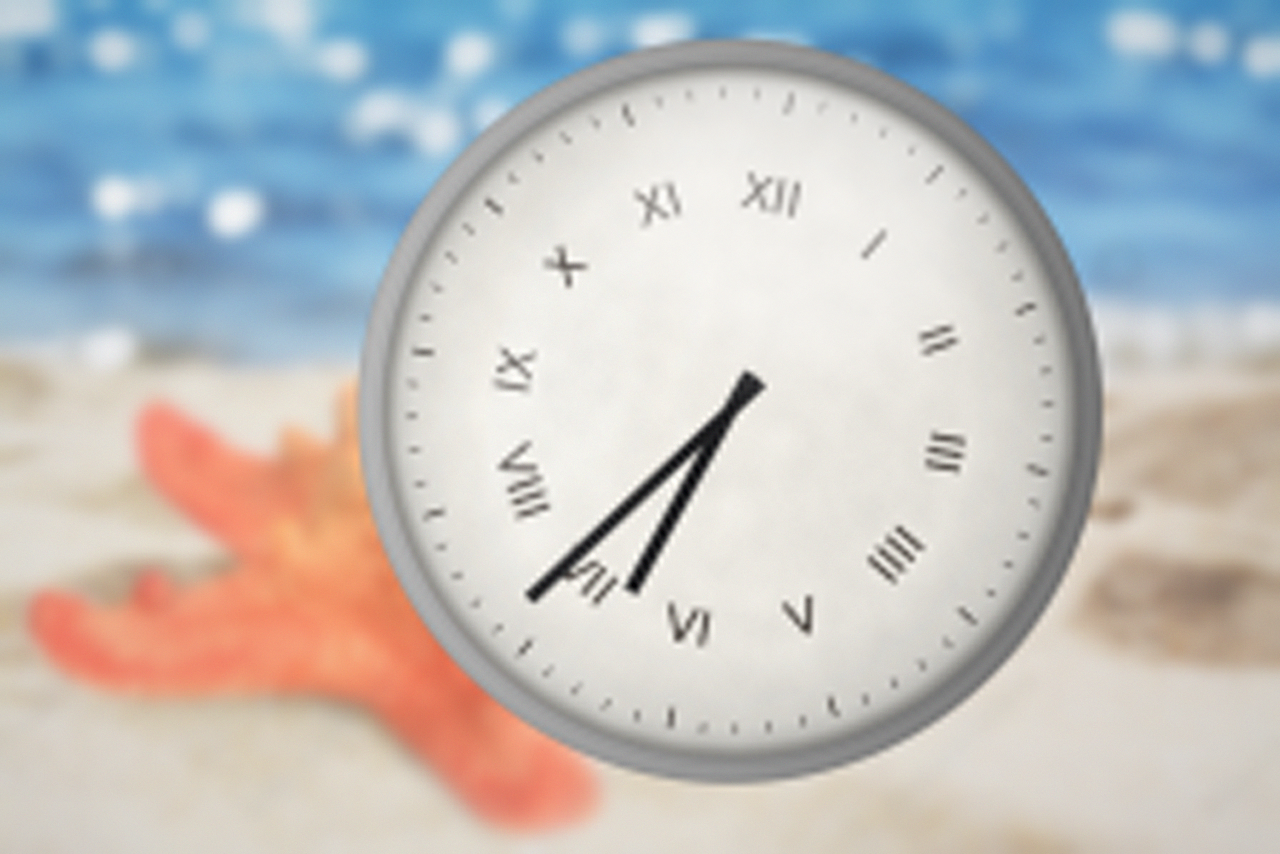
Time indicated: 6:36
